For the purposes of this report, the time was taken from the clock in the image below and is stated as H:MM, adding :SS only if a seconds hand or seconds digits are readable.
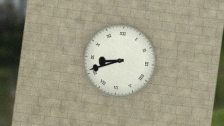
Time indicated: 8:41
